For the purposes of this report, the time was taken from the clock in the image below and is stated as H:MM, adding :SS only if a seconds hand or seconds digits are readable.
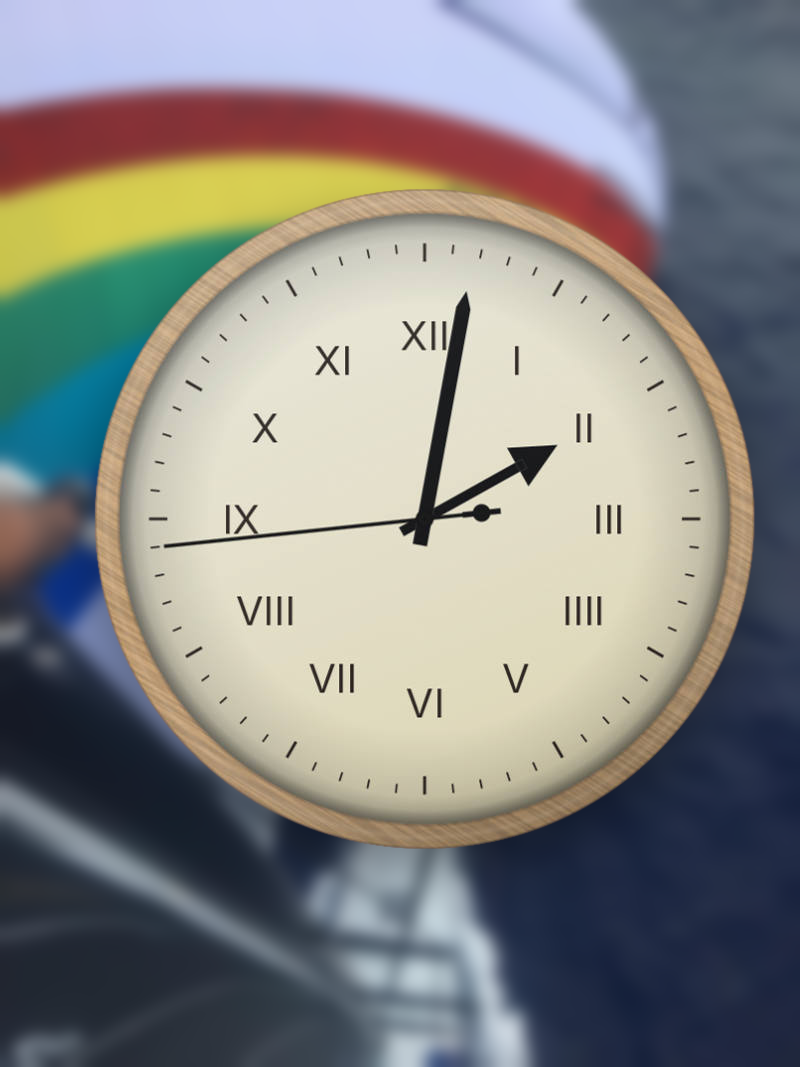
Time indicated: 2:01:44
